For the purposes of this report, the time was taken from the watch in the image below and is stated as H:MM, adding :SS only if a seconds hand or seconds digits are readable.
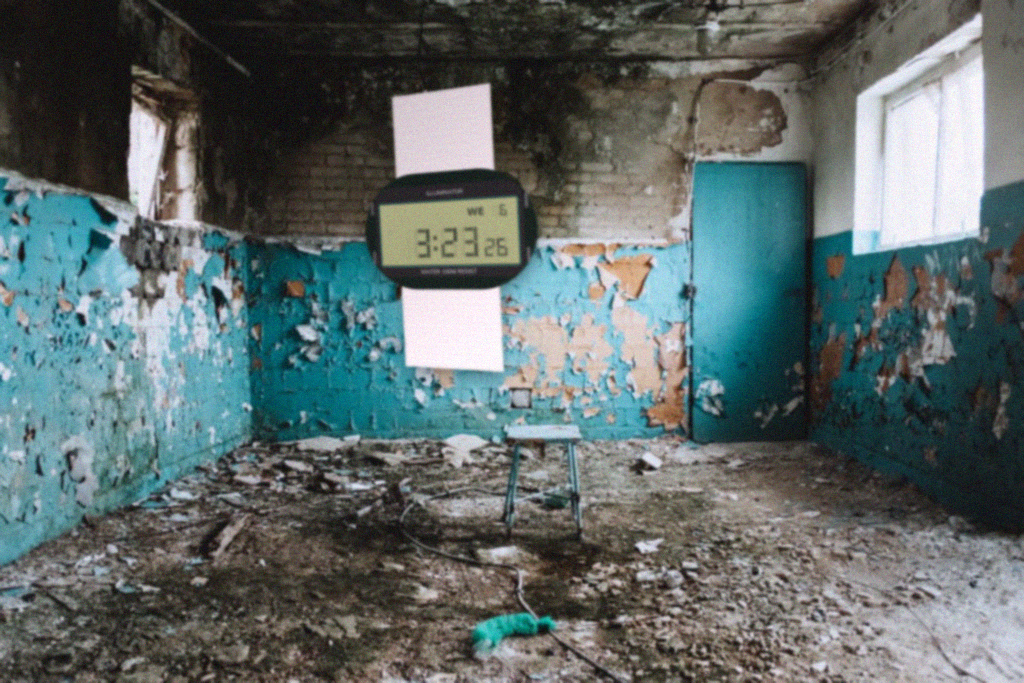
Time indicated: 3:23:26
